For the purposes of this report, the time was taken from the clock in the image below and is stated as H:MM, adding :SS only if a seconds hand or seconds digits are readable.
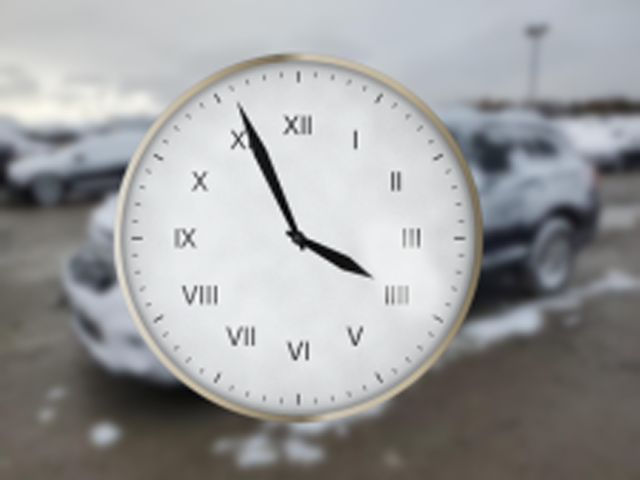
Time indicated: 3:56
